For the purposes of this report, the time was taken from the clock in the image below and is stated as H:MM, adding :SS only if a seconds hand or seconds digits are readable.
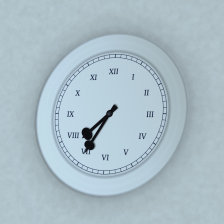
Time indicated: 7:35
